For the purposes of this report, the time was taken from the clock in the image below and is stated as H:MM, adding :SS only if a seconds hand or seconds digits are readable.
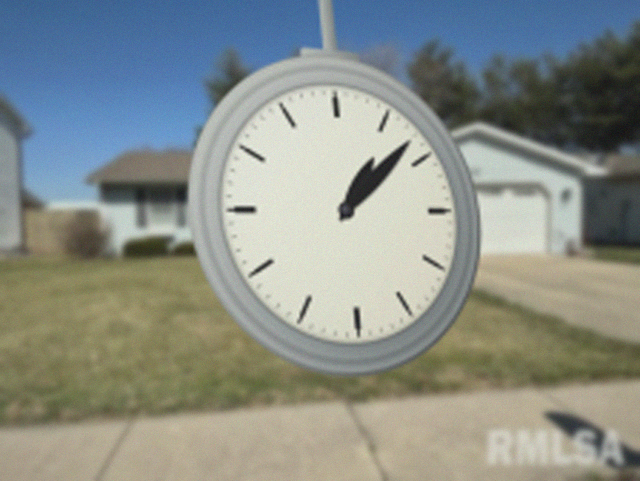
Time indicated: 1:08
